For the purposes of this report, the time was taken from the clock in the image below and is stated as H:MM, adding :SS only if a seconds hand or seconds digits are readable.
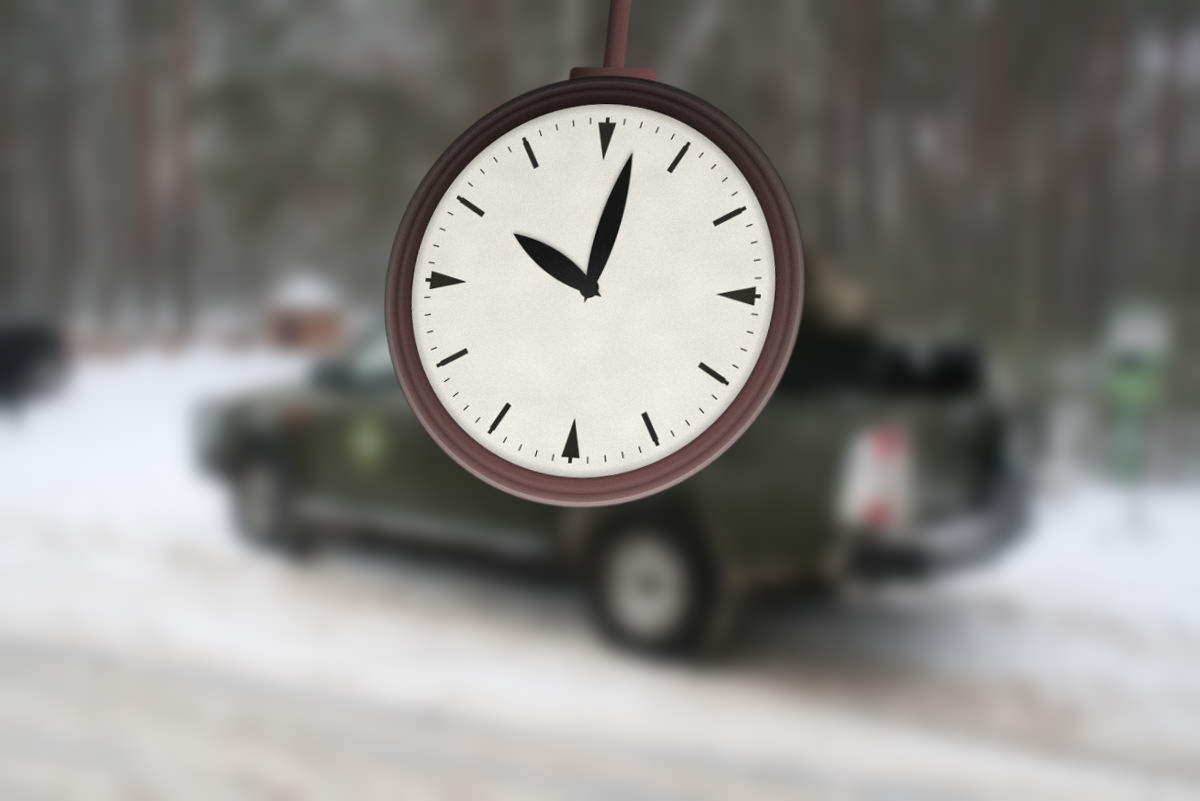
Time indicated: 10:02
